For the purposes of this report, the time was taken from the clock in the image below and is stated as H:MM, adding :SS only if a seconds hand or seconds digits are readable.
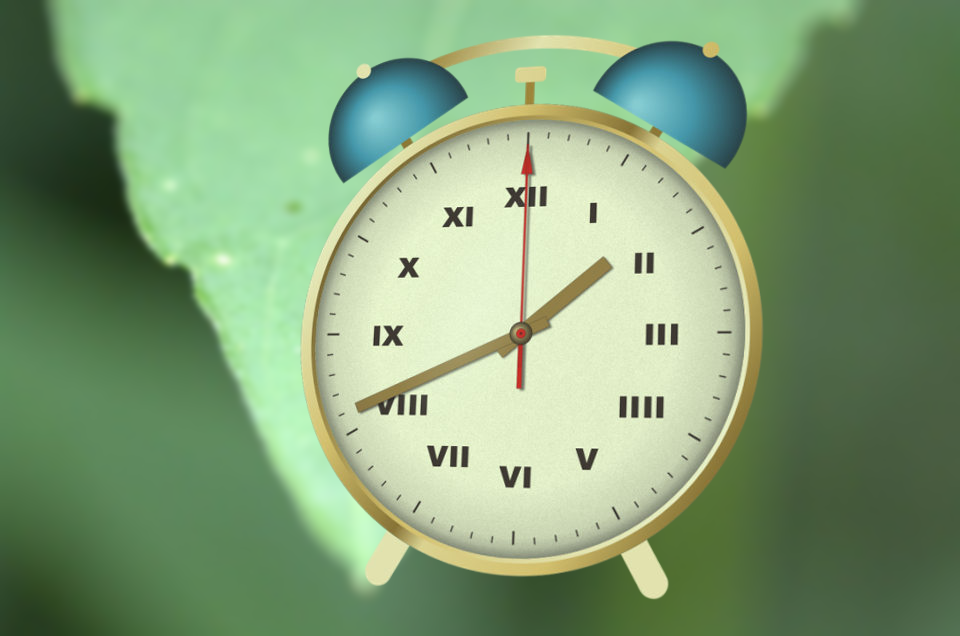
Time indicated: 1:41:00
